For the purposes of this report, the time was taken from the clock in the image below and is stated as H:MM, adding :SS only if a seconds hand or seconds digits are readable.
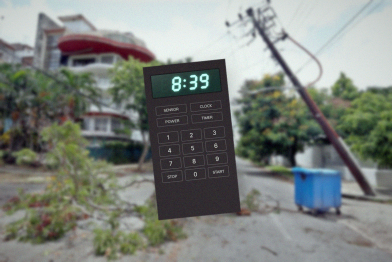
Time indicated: 8:39
